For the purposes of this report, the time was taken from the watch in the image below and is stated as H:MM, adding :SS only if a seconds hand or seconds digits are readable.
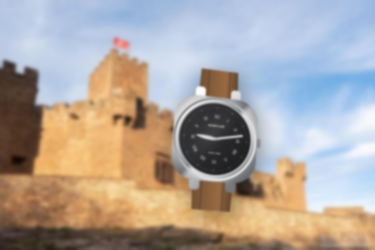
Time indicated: 9:13
